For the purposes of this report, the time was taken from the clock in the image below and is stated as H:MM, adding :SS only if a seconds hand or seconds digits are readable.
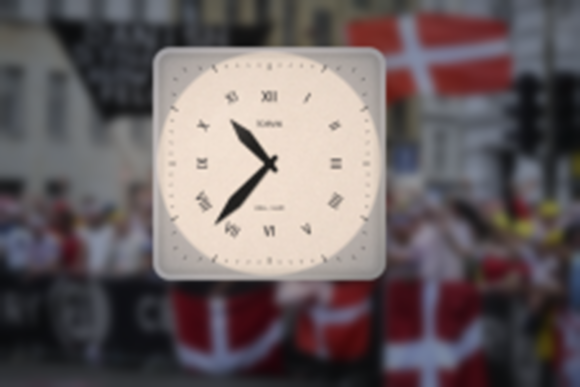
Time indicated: 10:37
